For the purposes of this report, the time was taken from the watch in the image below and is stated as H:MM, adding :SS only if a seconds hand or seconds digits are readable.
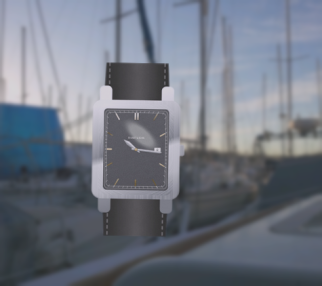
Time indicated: 10:16
